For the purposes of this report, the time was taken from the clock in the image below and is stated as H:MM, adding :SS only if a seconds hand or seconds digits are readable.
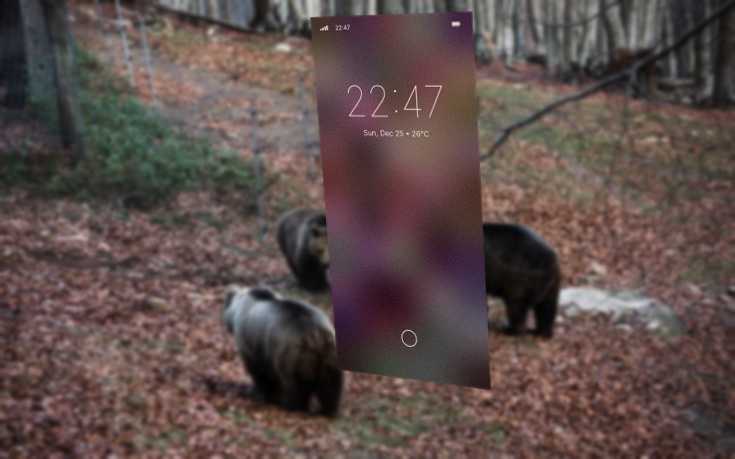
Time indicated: 22:47
